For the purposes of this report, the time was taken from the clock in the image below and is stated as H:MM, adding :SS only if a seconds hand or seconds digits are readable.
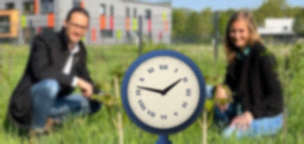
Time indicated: 1:47
